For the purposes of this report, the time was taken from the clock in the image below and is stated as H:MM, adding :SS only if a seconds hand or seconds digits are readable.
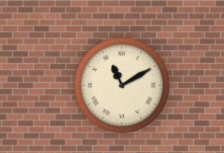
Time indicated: 11:10
